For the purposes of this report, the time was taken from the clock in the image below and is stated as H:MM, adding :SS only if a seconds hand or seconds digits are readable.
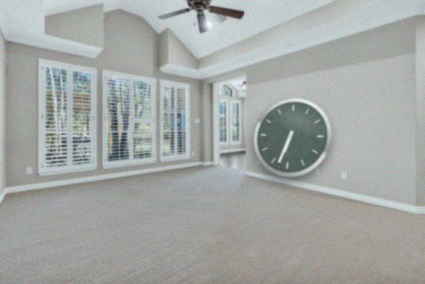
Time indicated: 6:33
